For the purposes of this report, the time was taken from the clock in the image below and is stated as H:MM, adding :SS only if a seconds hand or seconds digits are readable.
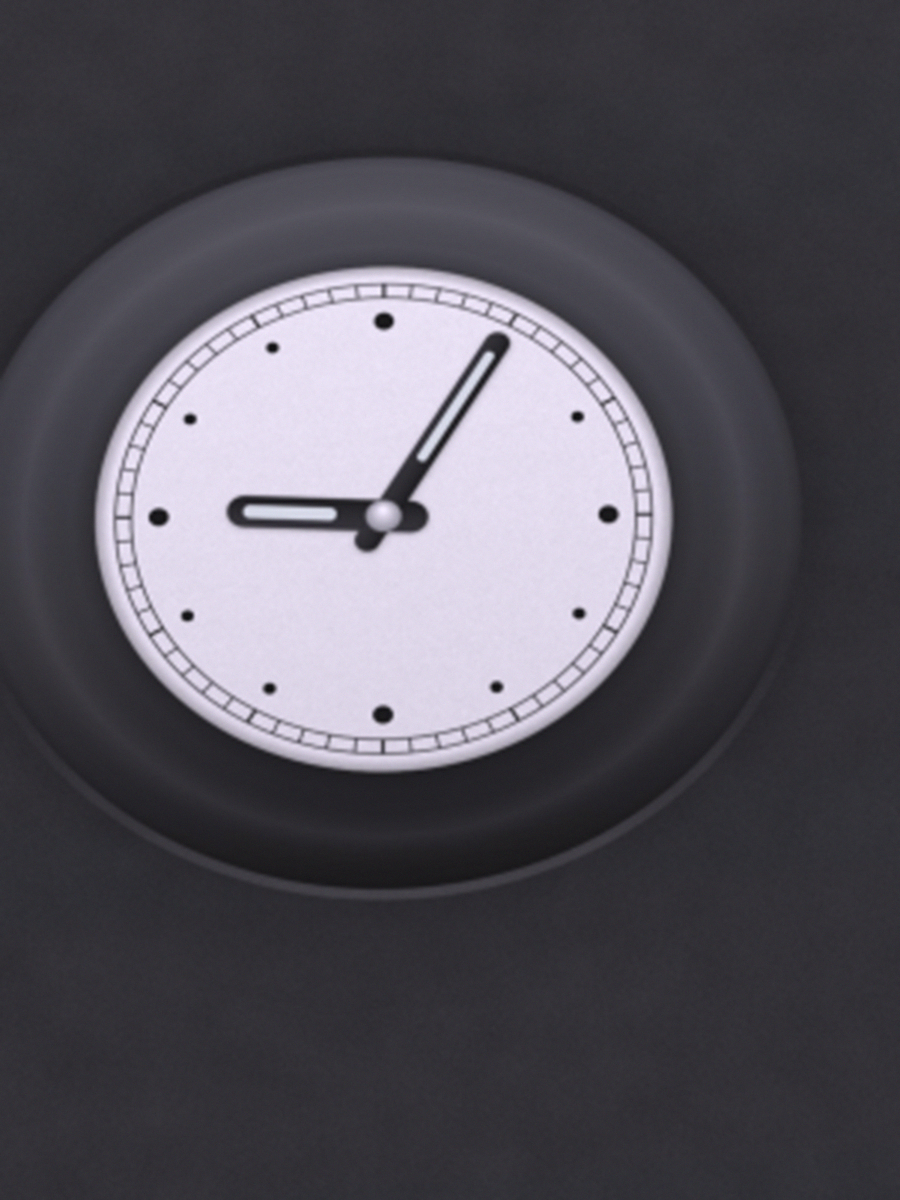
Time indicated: 9:05
